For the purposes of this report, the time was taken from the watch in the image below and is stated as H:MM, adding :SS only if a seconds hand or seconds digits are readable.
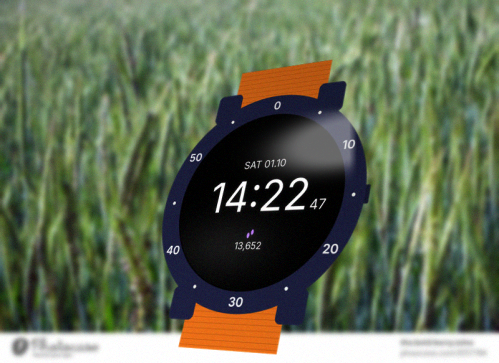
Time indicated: 14:22:47
